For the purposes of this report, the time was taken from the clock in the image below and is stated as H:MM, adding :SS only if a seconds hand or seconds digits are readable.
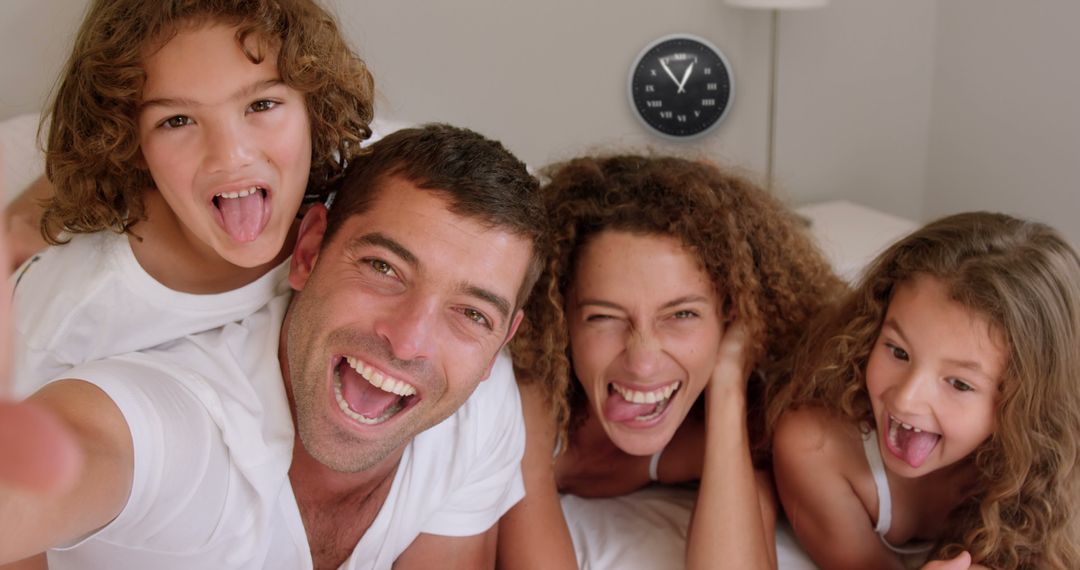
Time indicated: 12:54
